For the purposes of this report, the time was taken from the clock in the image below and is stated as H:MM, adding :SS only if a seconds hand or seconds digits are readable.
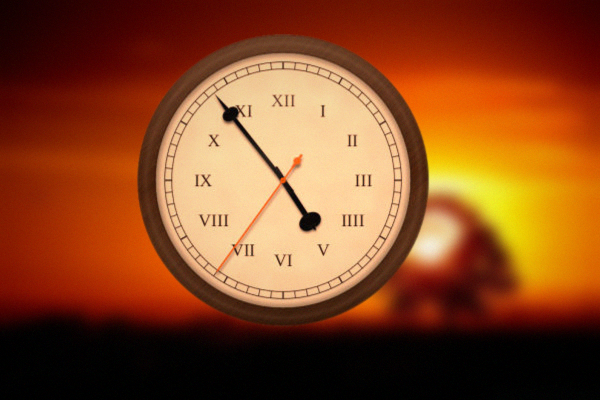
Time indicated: 4:53:36
